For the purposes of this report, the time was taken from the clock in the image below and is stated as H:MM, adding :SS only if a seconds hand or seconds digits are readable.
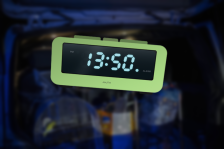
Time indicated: 13:50
